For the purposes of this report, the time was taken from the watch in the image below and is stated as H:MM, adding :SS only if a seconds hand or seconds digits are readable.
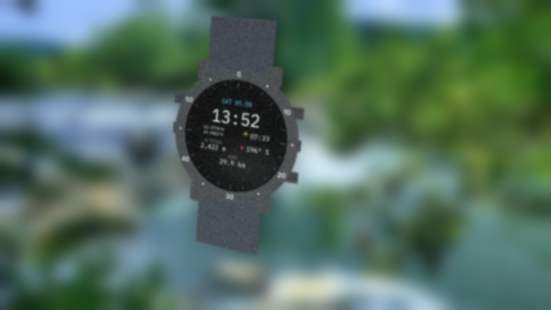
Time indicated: 13:52
